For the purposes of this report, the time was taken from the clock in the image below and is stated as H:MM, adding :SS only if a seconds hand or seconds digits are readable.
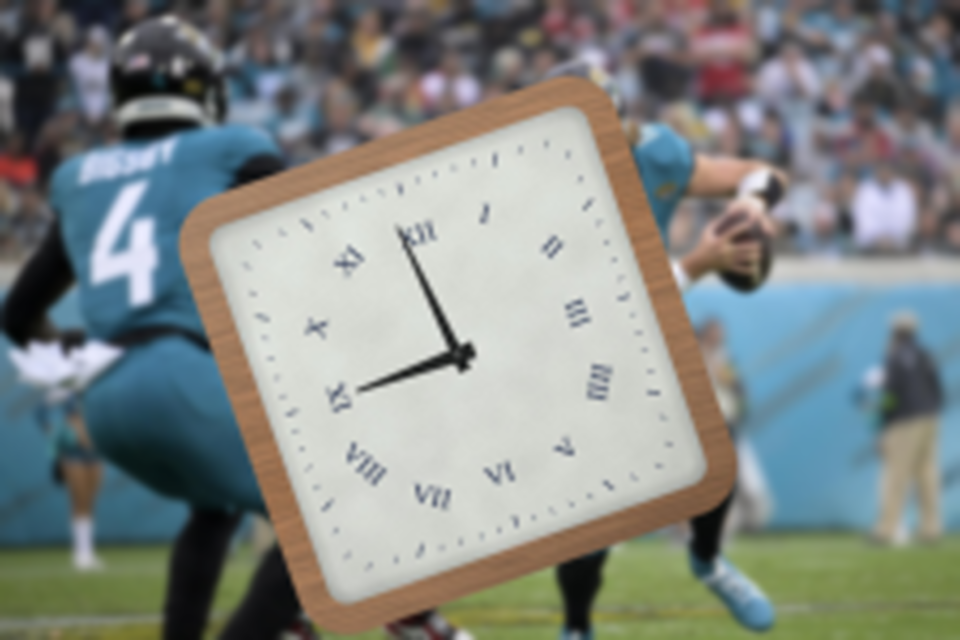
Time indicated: 8:59
